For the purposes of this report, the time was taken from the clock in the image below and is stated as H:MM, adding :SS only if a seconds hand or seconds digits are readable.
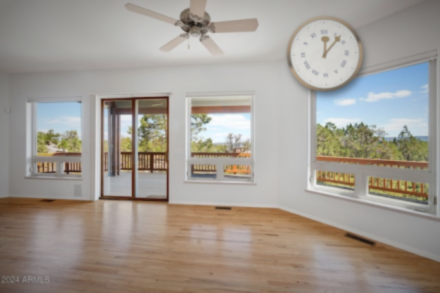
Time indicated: 12:07
